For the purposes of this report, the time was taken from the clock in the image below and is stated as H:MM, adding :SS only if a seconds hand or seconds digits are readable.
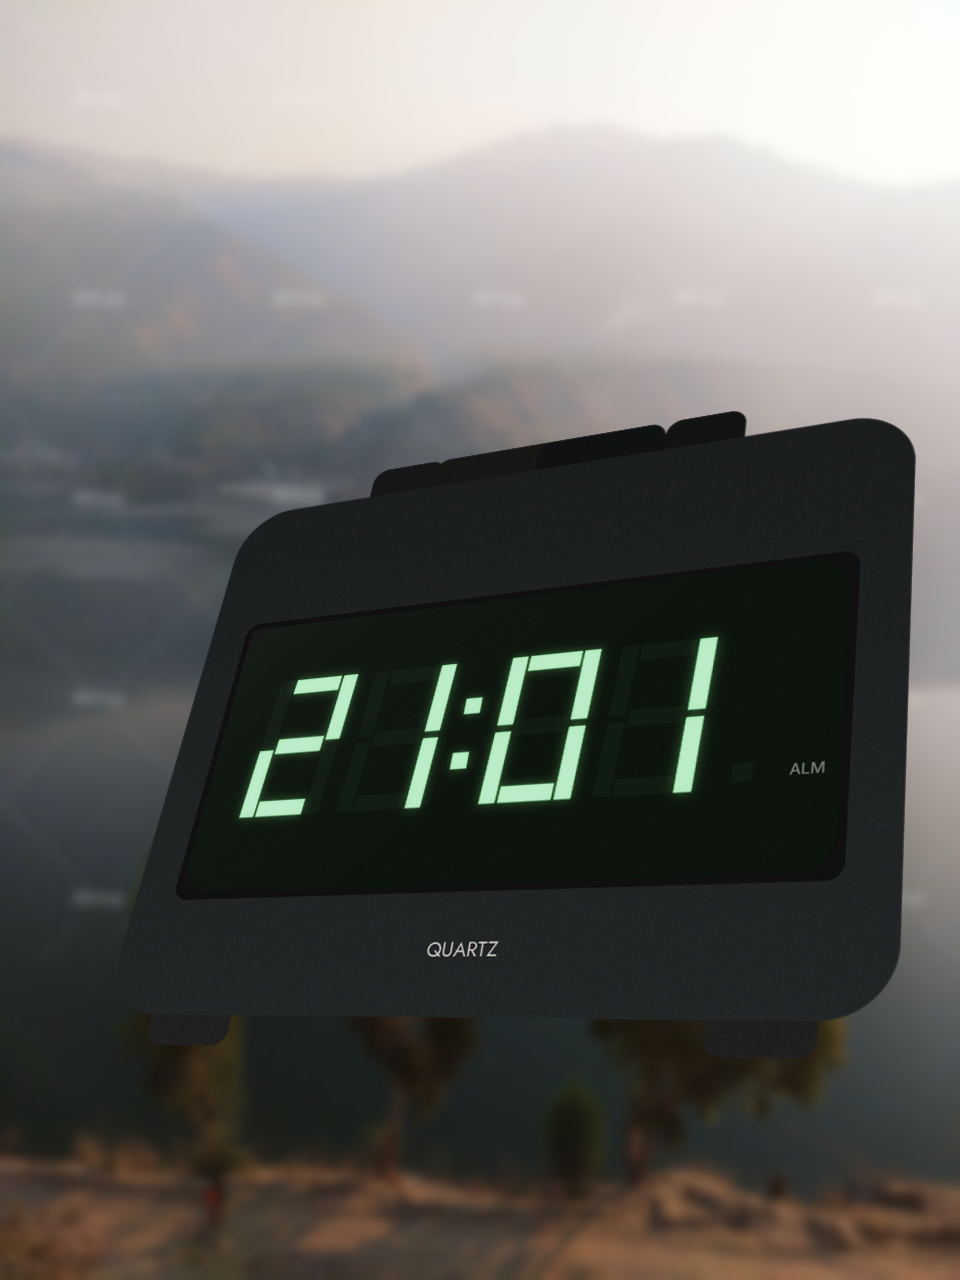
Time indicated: 21:01
